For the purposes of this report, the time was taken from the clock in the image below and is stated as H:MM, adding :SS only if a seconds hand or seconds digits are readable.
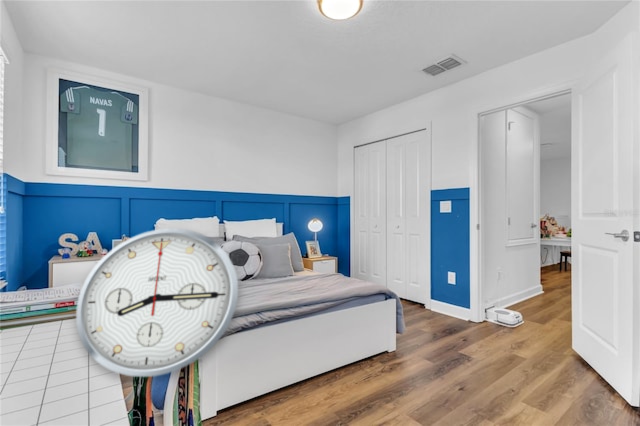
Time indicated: 8:15
